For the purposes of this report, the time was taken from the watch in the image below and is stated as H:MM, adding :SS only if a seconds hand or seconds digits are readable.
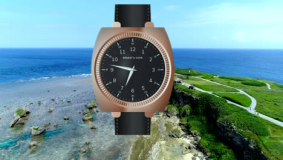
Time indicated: 6:47
